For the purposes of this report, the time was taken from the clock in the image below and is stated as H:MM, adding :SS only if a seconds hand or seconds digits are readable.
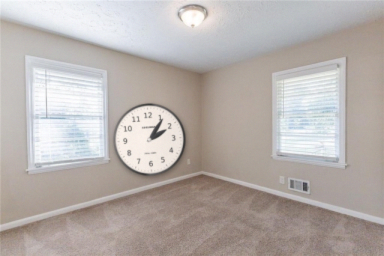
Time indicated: 2:06
